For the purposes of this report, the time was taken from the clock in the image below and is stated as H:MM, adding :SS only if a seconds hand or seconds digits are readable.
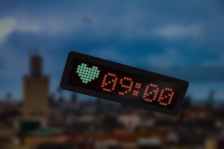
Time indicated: 9:00
